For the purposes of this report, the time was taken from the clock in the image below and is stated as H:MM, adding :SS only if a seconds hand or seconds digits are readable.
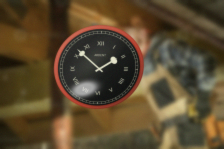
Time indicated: 1:52
